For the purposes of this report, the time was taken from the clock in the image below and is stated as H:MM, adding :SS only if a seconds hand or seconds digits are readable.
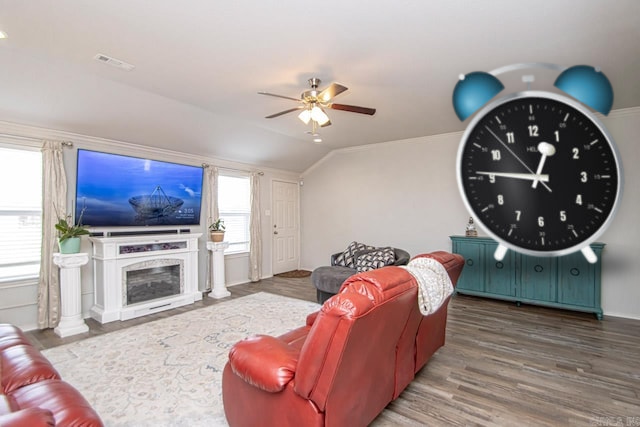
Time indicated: 12:45:53
